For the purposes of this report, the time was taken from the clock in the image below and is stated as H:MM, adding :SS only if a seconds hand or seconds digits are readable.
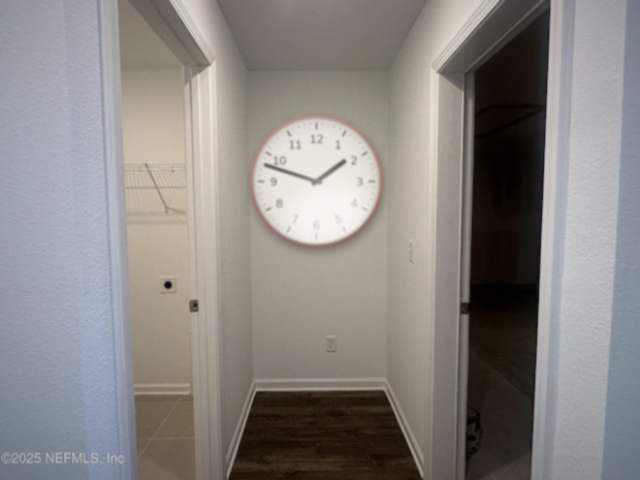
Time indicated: 1:48
